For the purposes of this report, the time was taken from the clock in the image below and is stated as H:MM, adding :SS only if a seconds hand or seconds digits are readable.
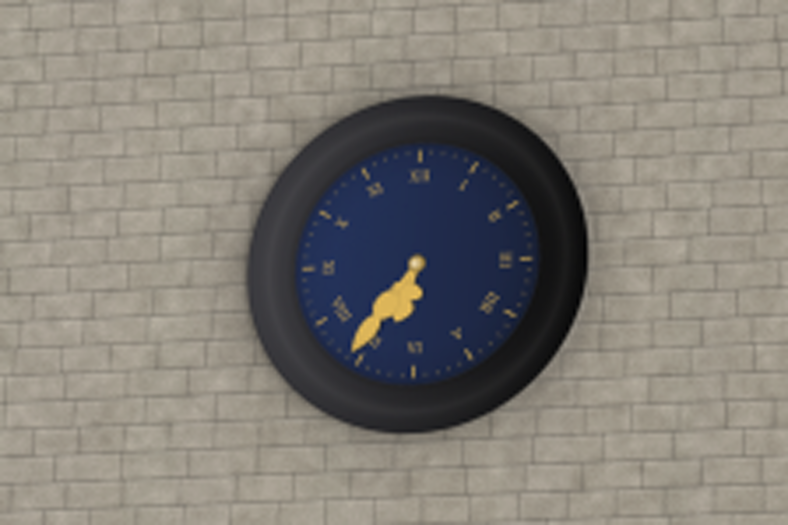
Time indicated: 6:36
